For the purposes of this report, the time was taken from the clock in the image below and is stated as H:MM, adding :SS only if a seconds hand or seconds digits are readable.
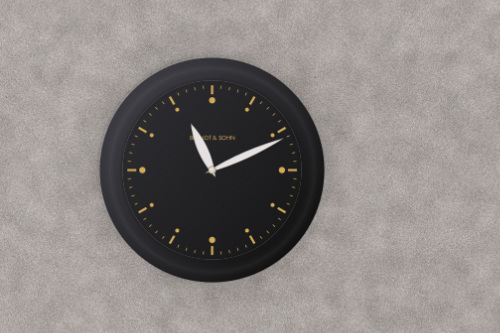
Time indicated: 11:11
